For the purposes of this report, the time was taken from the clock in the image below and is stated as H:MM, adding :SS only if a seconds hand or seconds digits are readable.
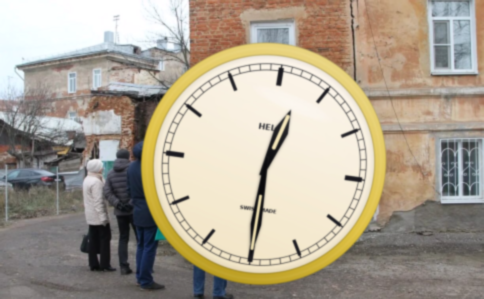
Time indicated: 12:30
